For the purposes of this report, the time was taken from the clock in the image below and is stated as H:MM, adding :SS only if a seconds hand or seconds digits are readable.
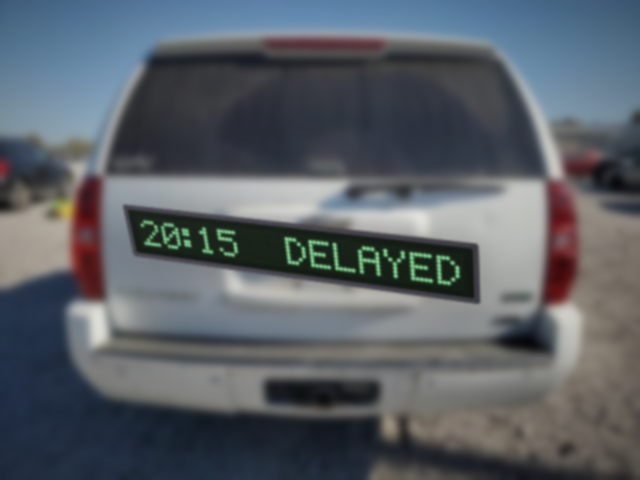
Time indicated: 20:15
